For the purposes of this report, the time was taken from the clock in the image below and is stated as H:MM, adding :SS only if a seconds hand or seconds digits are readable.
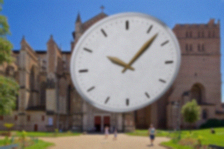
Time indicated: 10:07
